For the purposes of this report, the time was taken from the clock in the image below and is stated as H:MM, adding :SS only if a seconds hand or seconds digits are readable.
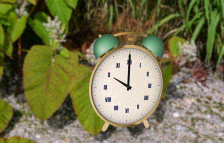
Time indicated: 10:00
